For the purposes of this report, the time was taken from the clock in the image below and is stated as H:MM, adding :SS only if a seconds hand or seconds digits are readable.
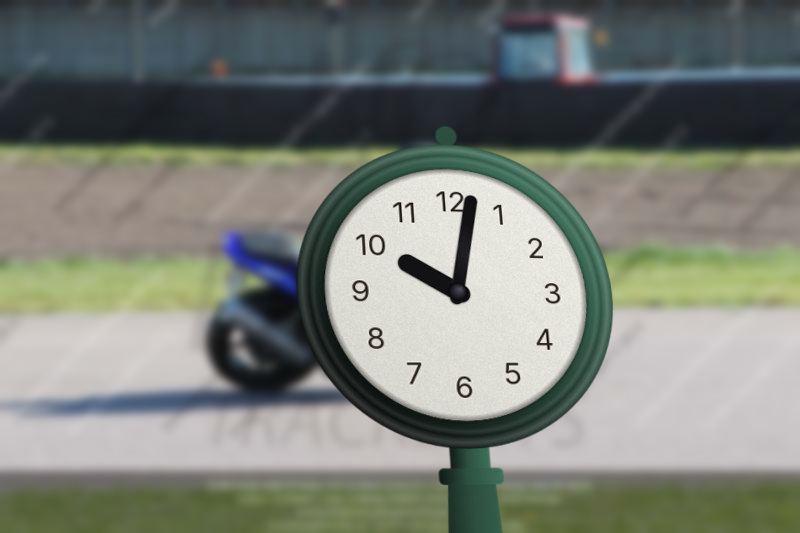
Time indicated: 10:02
